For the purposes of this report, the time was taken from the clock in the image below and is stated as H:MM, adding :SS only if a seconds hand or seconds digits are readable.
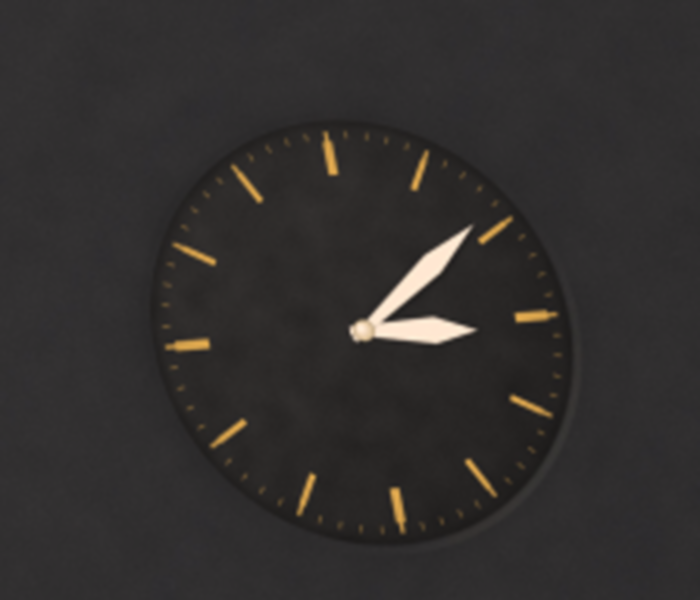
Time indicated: 3:09
